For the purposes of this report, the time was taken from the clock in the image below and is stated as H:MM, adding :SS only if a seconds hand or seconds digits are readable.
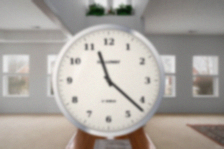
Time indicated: 11:22
